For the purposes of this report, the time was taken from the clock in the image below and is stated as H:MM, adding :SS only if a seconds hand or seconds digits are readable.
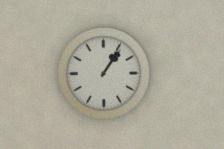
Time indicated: 1:06
